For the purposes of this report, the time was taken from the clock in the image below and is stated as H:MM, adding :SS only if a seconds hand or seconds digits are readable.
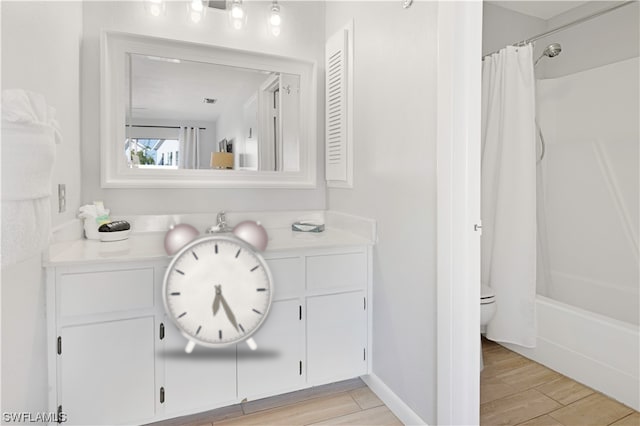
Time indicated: 6:26
